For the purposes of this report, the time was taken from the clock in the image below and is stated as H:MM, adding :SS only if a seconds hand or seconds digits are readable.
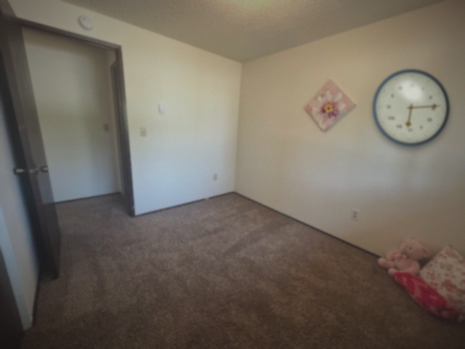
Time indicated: 6:14
